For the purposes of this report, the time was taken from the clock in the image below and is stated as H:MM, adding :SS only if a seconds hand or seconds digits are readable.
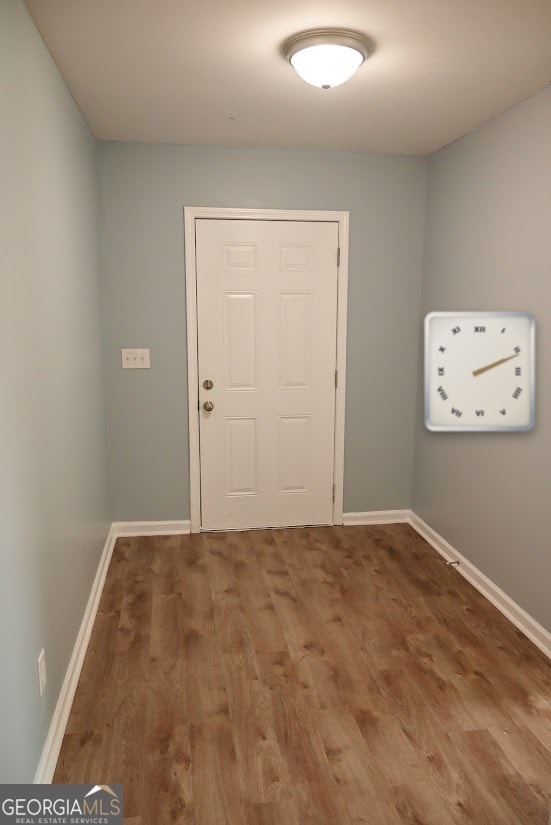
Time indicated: 2:11
